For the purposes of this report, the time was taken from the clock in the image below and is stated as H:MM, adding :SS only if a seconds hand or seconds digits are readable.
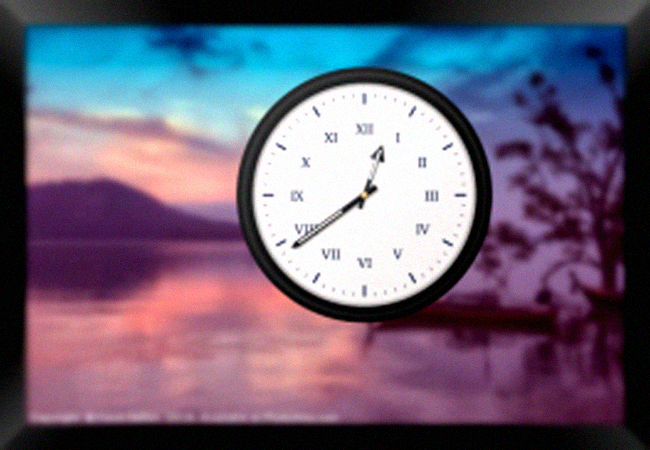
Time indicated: 12:39
